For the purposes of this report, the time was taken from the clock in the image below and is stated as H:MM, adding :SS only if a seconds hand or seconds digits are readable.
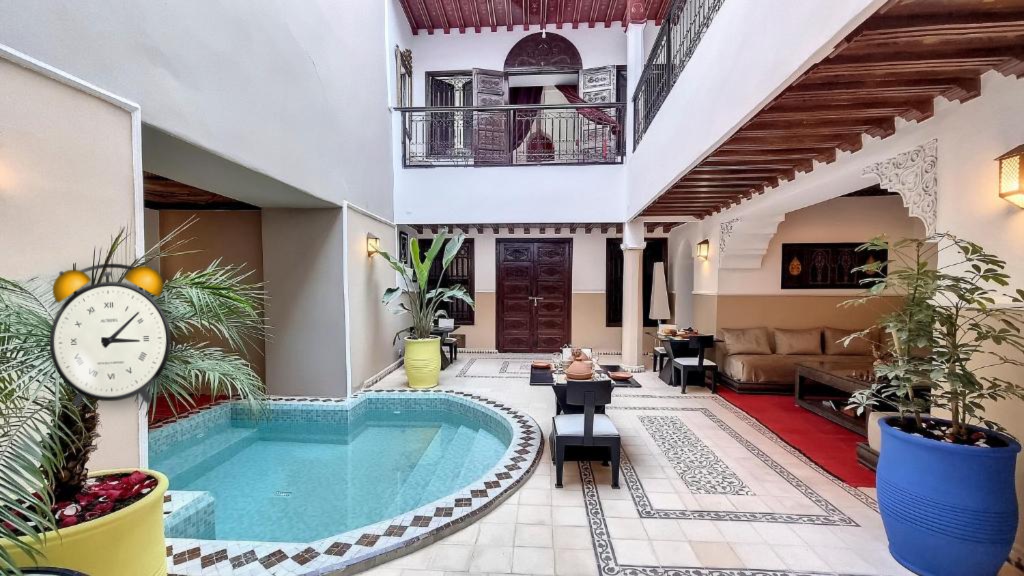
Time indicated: 3:08
